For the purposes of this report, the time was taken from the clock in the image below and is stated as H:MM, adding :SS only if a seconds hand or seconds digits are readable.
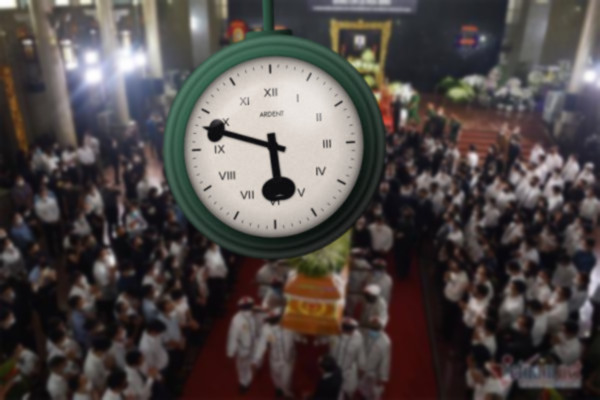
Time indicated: 5:48
